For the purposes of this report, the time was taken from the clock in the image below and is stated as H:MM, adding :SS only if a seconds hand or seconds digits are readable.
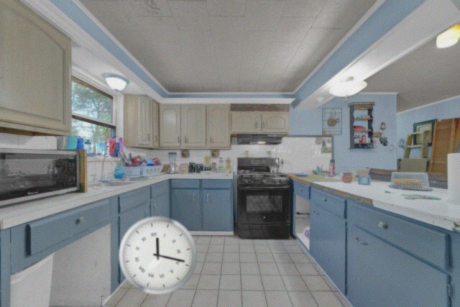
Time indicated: 12:19
